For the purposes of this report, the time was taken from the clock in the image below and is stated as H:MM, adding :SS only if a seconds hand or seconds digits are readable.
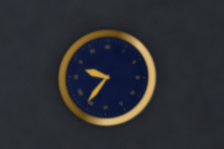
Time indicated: 9:36
